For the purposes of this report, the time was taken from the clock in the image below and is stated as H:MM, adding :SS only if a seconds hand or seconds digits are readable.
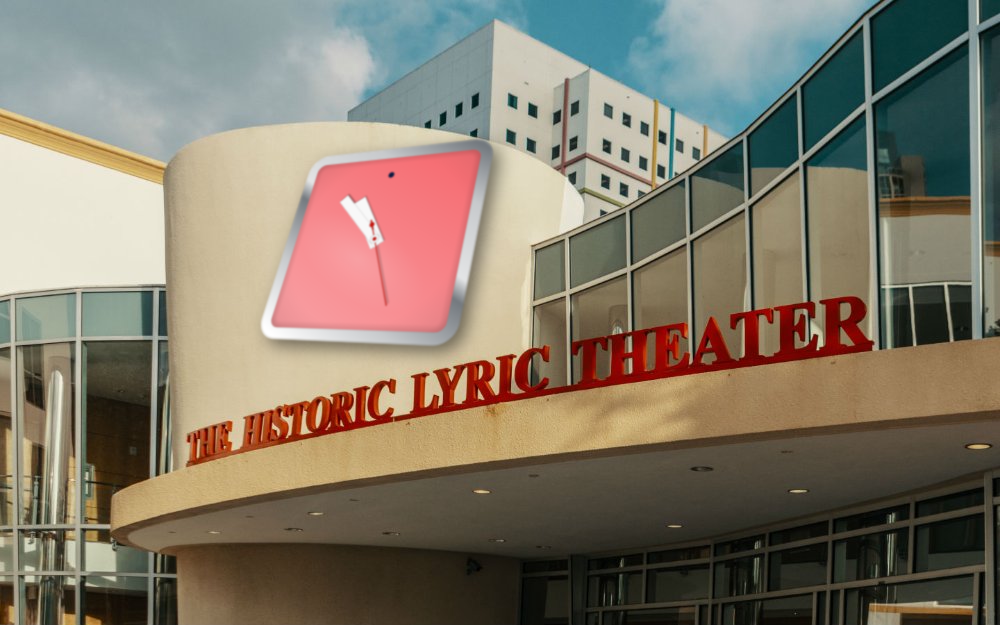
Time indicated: 10:52:26
